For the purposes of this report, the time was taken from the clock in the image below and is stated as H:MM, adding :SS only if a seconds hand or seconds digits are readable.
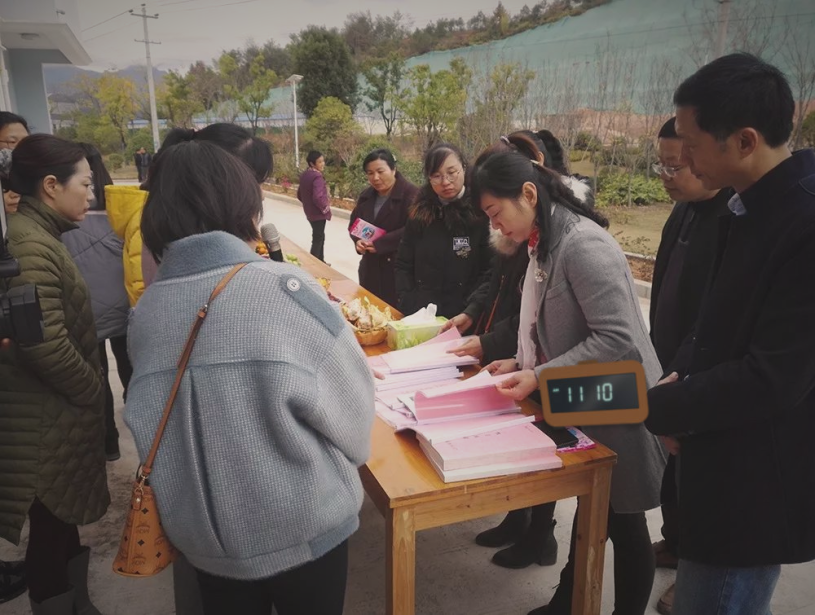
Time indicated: 11:10
